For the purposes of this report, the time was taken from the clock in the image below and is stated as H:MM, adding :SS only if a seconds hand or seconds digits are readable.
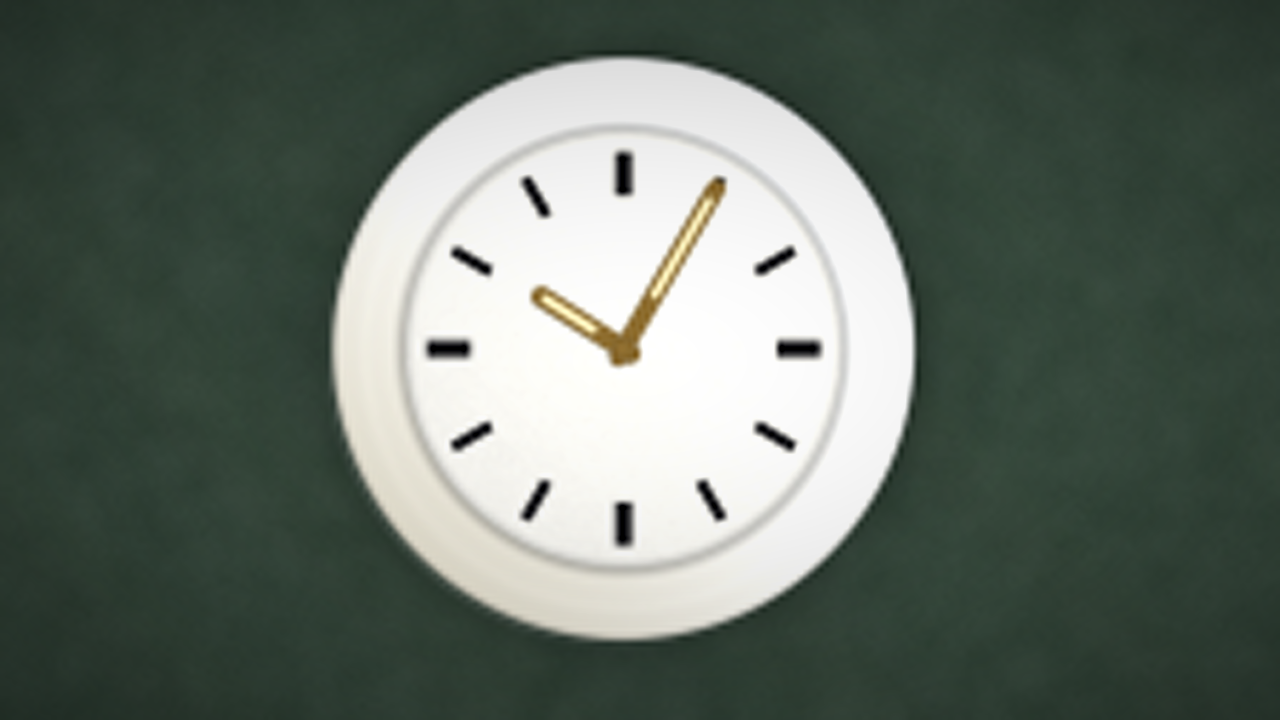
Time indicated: 10:05
